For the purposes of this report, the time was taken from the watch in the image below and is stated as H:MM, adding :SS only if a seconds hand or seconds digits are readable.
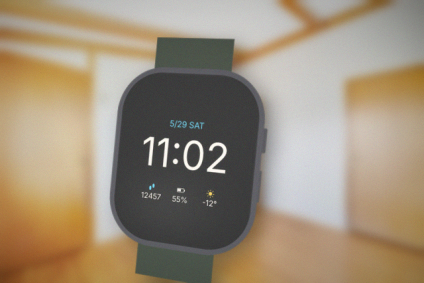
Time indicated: 11:02
